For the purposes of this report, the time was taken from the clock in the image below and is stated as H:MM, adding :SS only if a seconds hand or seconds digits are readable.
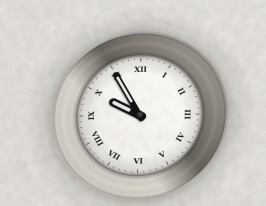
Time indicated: 9:55
